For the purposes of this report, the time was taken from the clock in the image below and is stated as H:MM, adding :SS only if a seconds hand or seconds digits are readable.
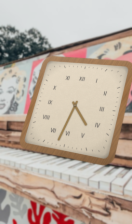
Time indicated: 4:32
